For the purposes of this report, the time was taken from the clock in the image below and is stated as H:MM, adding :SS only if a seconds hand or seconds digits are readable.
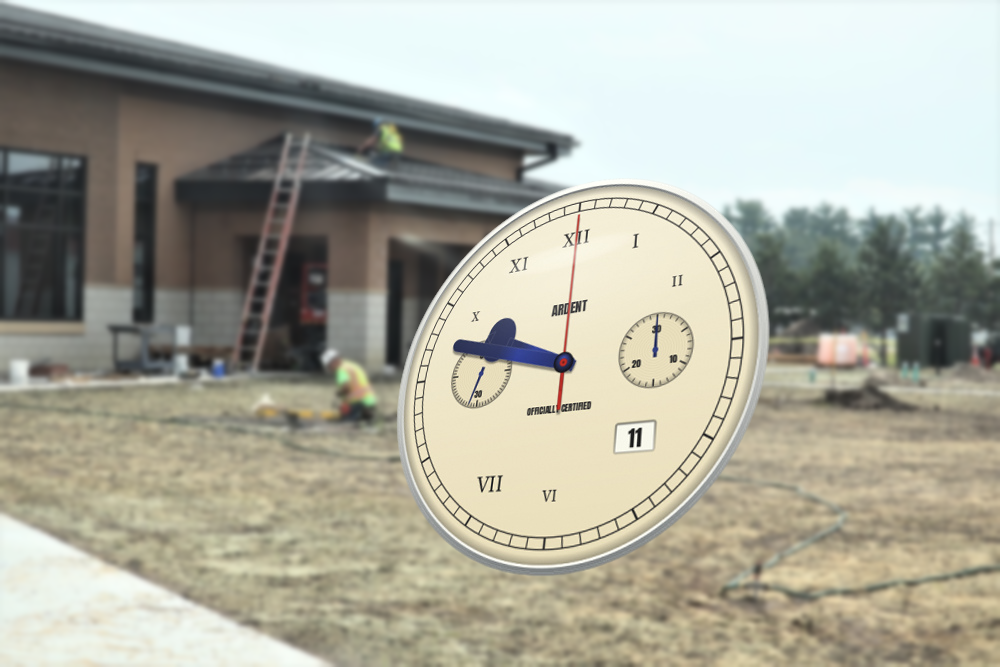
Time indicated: 9:47:33
